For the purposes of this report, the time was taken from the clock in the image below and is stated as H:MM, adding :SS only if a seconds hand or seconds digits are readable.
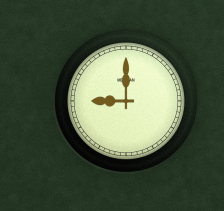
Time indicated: 9:00
